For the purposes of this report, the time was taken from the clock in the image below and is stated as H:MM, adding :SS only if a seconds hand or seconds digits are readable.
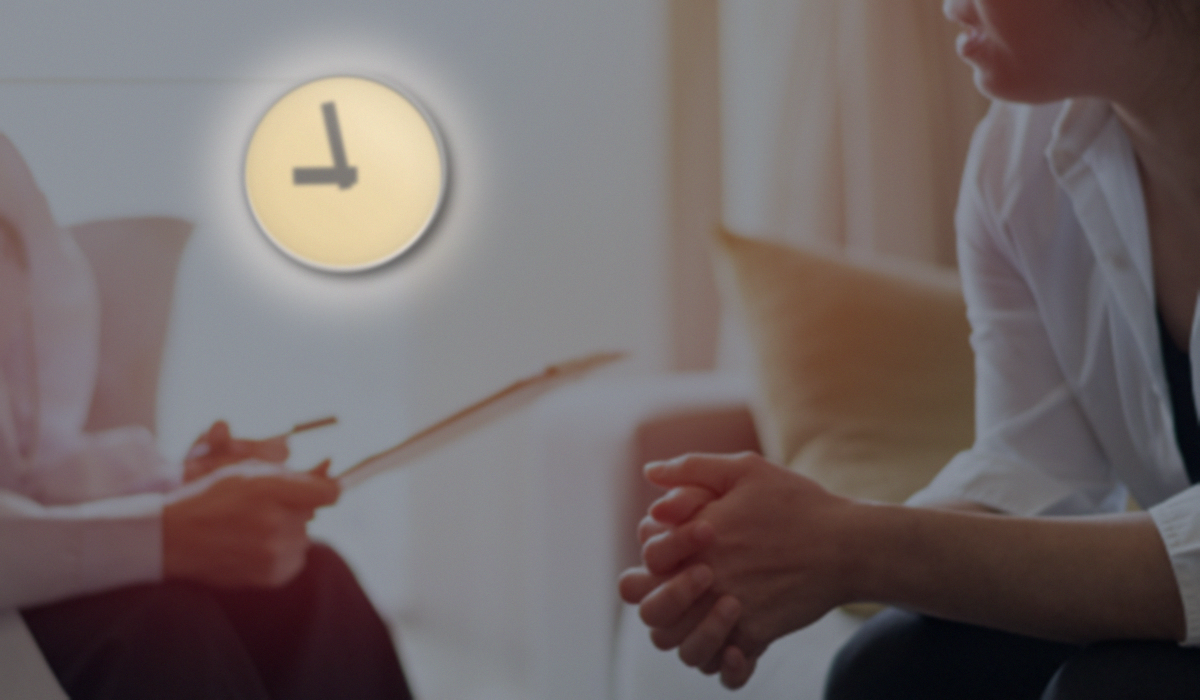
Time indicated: 8:58
